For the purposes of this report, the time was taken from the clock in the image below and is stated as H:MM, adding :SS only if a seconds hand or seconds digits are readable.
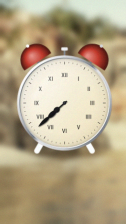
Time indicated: 7:38
